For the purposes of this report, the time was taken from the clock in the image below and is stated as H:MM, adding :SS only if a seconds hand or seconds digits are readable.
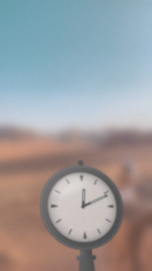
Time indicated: 12:11
